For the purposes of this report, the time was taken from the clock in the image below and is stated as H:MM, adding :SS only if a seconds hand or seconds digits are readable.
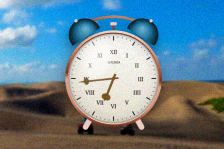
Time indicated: 6:44
